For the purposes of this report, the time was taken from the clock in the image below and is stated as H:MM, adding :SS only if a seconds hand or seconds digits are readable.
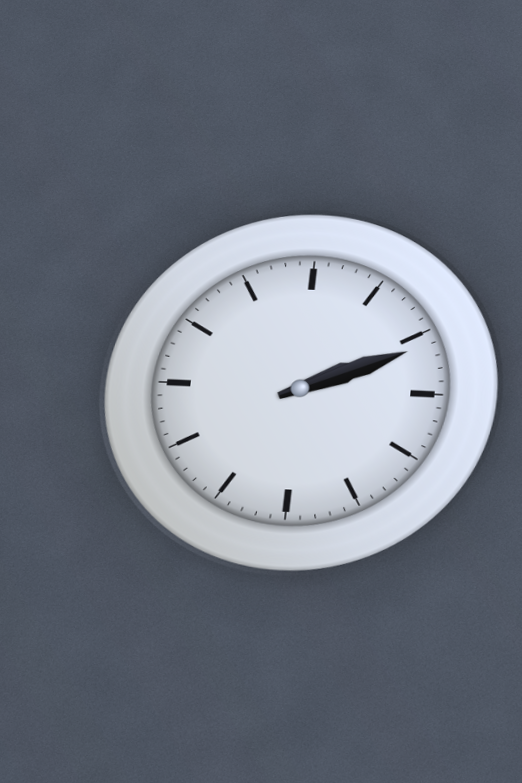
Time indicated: 2:11
